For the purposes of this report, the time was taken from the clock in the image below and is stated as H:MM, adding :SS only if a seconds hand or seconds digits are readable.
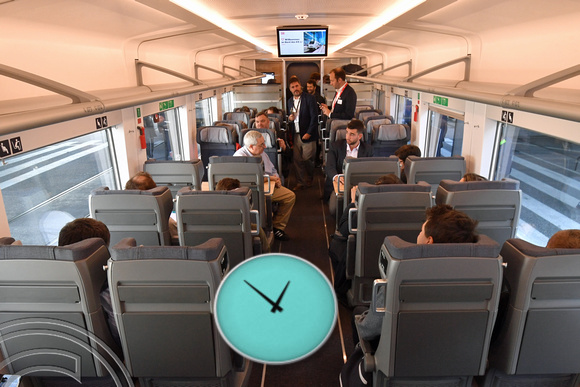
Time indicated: 12:52
